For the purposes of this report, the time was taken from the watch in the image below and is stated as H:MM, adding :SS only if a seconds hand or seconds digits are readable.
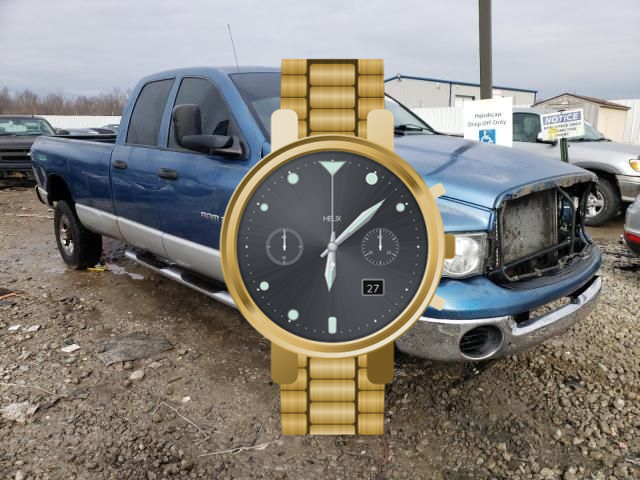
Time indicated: 6:08
